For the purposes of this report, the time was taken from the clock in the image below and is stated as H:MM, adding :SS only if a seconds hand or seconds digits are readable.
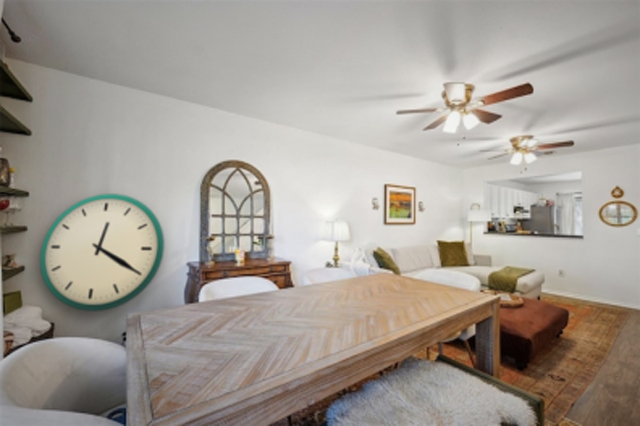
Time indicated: 12:20
